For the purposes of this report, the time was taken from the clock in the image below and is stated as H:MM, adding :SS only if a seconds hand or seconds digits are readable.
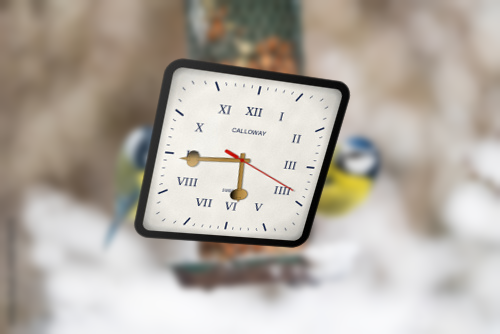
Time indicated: 5:44:19
